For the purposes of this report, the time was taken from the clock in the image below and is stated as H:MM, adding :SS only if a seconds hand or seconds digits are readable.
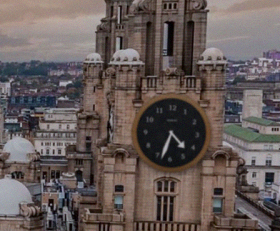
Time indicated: 4:33
